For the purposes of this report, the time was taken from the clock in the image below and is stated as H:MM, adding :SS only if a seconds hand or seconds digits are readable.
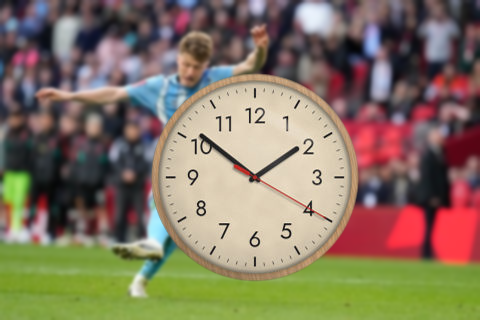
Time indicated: 1:51:20
